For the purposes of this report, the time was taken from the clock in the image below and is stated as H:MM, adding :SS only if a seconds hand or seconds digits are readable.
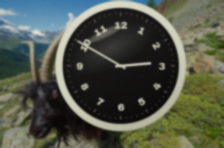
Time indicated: 2:50
